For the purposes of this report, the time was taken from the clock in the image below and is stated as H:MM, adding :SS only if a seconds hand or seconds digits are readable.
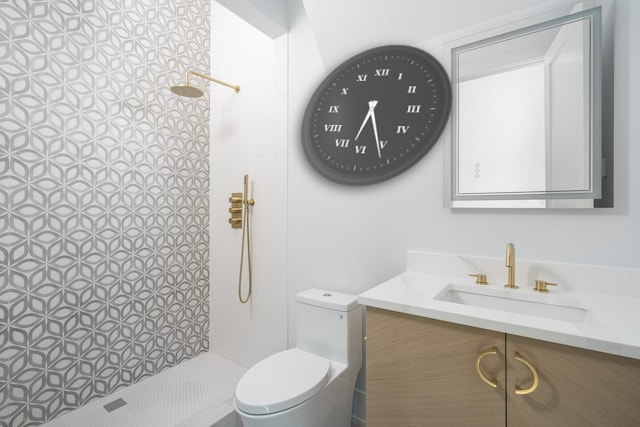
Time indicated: 6:26
